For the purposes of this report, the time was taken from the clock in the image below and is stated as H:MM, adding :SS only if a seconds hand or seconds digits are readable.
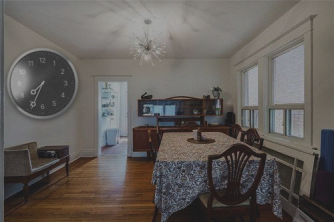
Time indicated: 7:34
